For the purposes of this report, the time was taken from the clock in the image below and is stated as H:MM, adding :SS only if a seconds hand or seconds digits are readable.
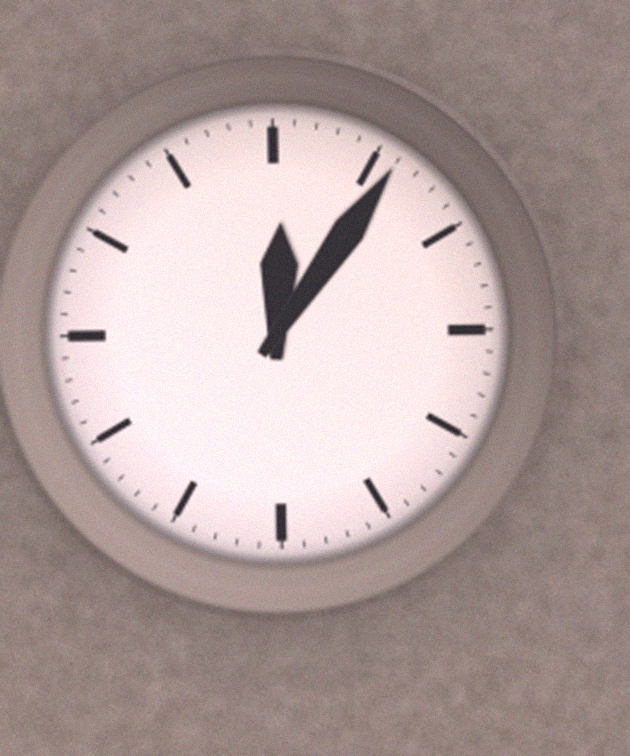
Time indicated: 12:06
